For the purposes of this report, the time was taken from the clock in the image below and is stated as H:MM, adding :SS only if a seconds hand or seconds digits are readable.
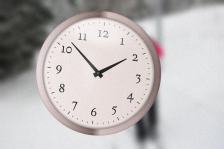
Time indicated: 1:52
